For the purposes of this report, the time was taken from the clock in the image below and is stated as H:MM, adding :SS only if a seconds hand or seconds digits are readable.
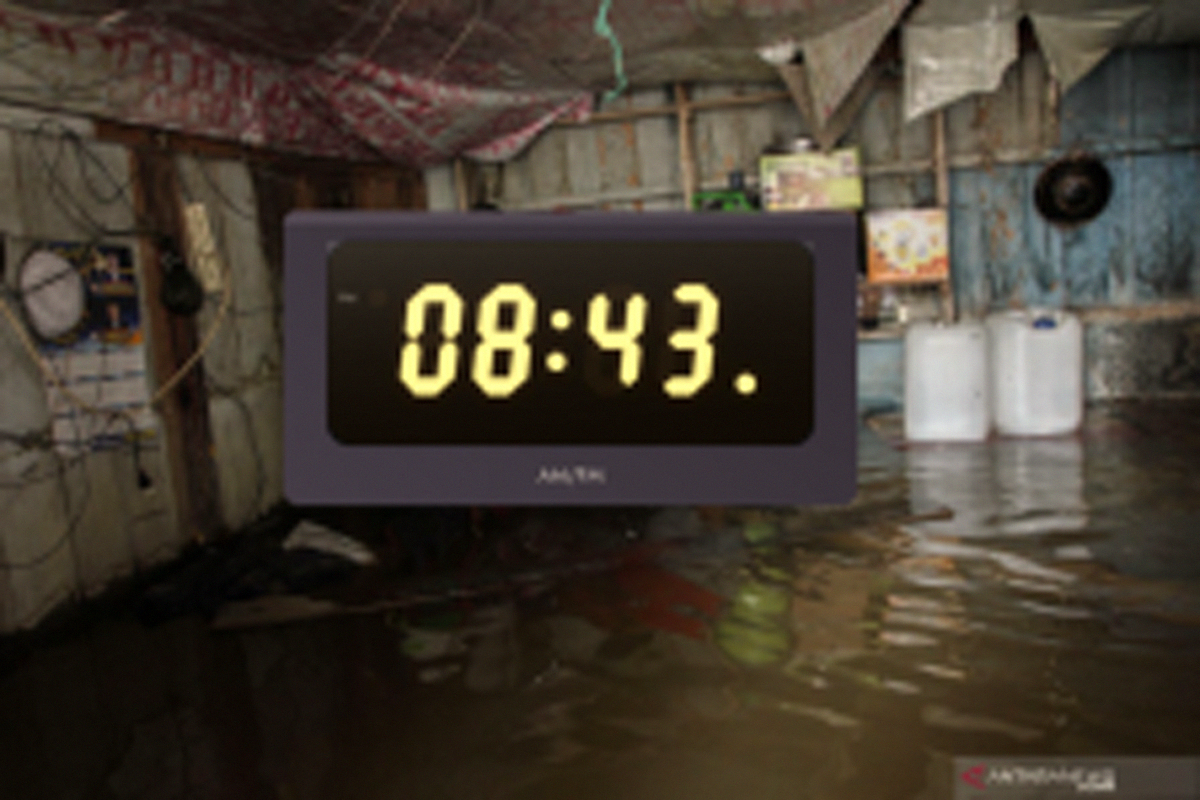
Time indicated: 8:43
